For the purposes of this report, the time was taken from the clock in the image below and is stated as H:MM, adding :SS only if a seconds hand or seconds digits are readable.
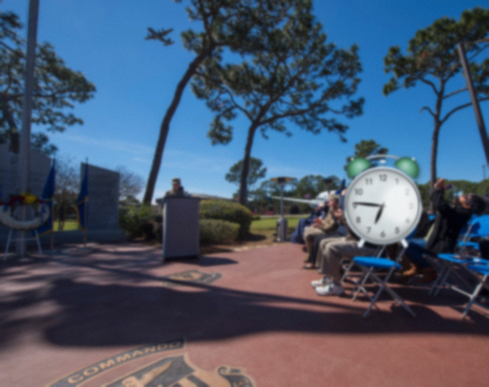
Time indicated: 6:46
